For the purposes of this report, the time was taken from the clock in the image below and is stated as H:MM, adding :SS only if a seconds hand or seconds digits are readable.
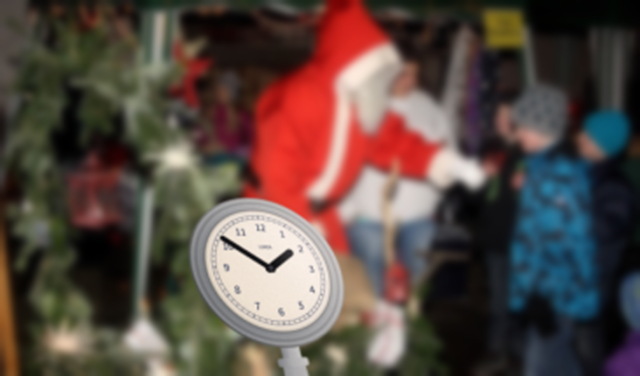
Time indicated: 1:51
